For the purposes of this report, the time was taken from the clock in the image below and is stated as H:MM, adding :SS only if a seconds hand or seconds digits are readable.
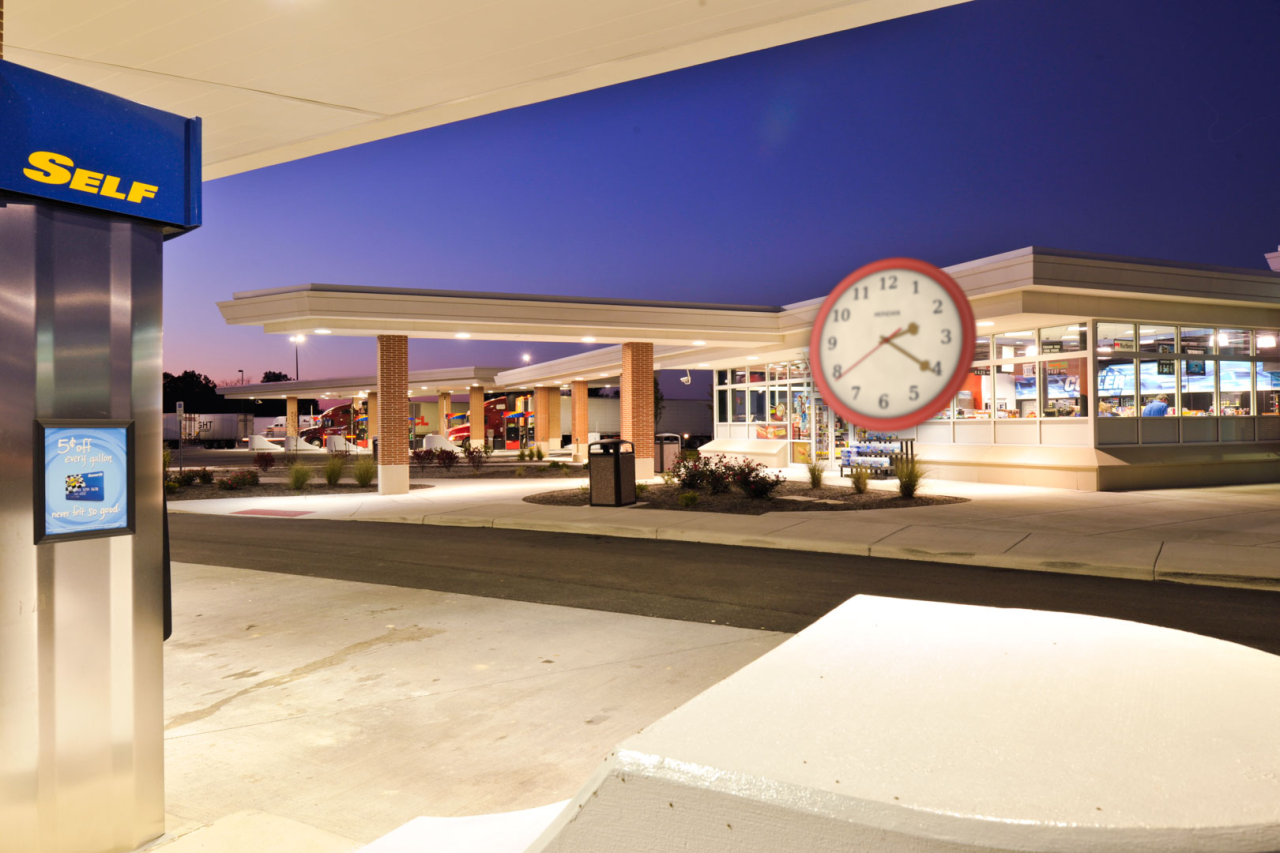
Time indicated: 2:20:39
